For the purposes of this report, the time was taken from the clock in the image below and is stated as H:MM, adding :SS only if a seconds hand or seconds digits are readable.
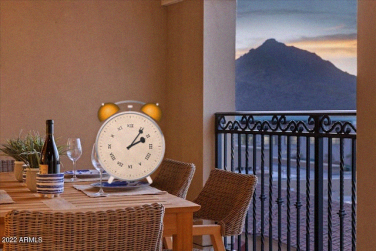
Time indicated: 2:06
